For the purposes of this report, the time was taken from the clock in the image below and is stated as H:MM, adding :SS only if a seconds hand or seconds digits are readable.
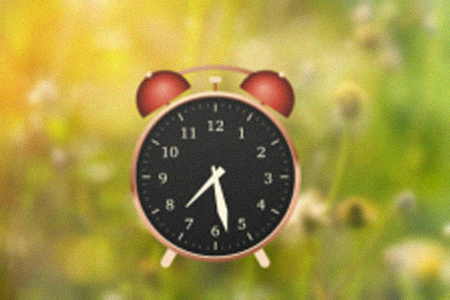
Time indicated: 7:28
